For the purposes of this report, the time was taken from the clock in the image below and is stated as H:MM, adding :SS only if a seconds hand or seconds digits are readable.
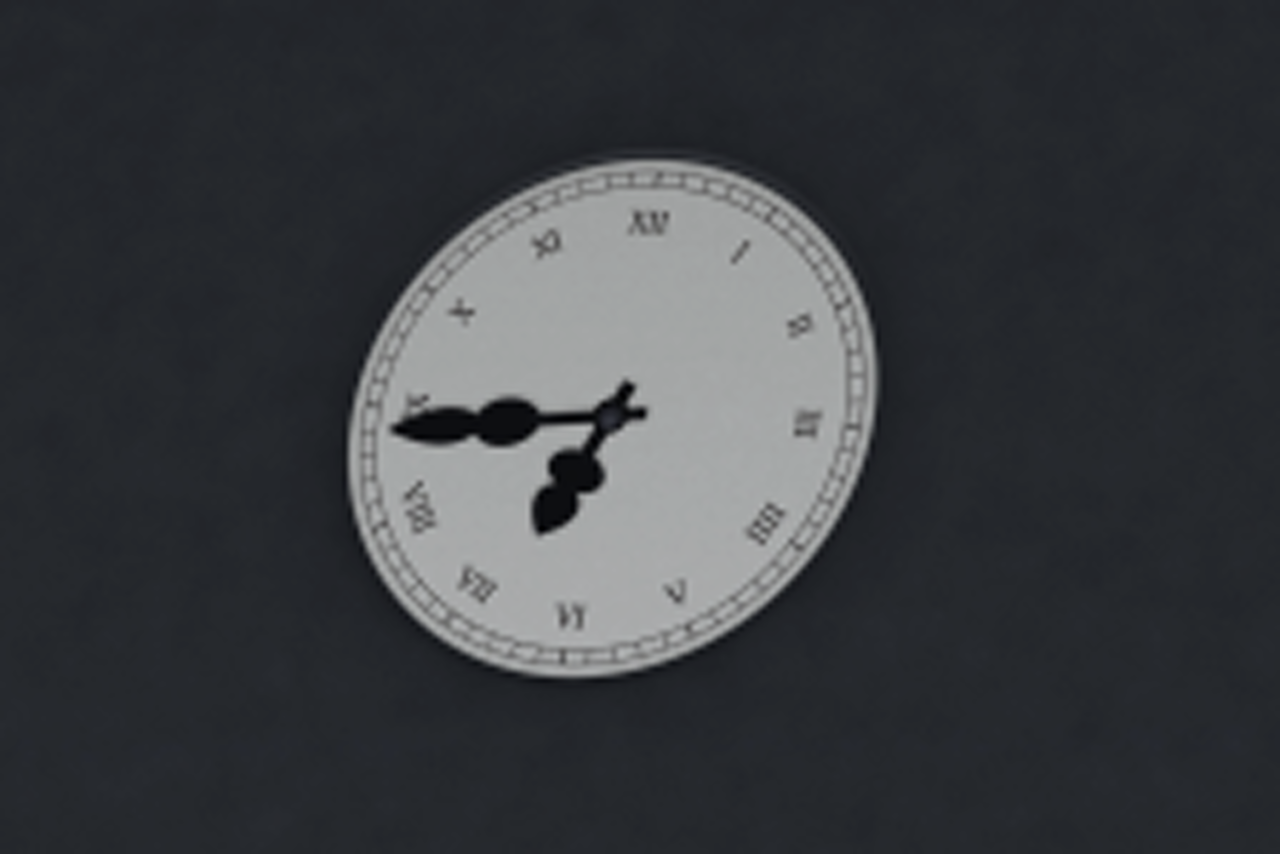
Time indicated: 6:44
